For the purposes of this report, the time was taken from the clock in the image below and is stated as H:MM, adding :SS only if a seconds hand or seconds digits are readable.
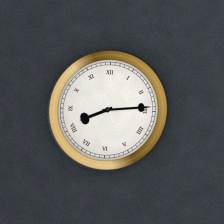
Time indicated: 8:14
